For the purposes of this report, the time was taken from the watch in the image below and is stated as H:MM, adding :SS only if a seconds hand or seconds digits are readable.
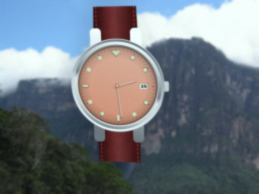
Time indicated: 2:29
